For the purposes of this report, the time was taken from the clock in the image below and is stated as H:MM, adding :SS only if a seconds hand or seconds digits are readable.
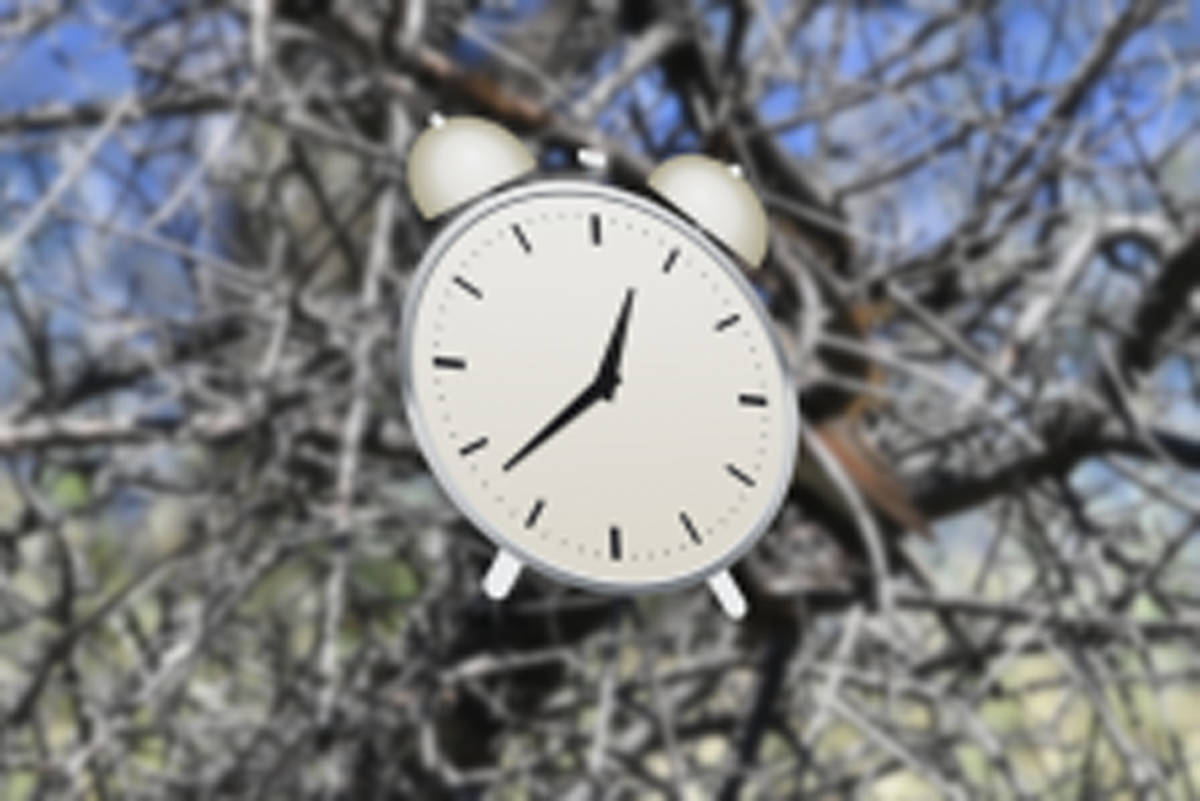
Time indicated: 12:38
